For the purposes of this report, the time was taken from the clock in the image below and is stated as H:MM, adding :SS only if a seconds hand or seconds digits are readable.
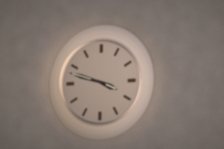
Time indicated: 3:48
